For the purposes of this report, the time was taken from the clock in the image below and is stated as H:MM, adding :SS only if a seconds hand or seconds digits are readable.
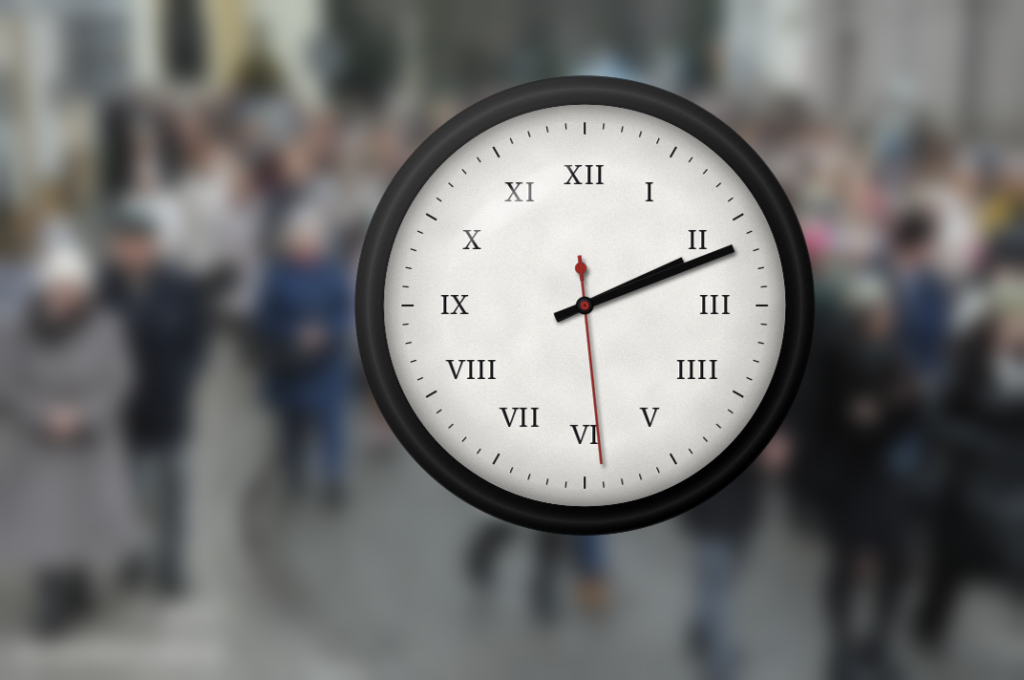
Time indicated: 2:11:29
